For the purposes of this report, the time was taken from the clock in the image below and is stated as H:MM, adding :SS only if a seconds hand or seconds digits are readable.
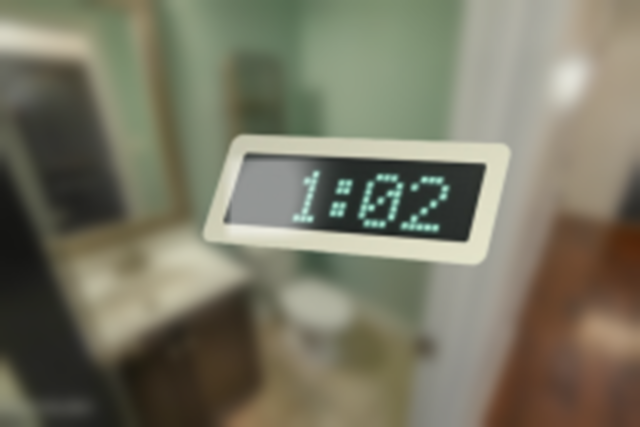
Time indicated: 1:02
